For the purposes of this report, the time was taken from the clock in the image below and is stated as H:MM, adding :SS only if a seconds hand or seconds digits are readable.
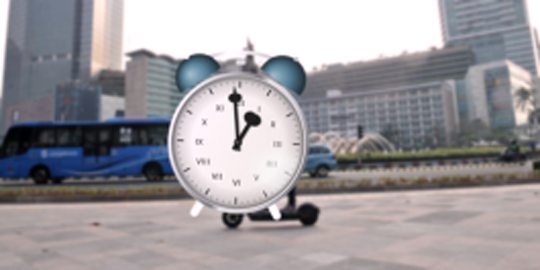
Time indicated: 12:59
